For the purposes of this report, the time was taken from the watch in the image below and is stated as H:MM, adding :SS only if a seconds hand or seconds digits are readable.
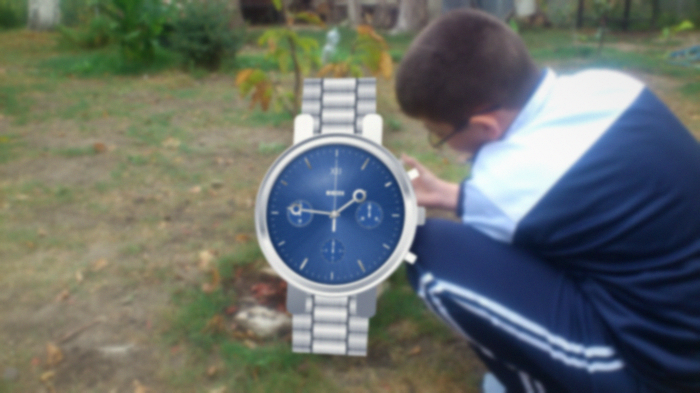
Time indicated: 1:46
